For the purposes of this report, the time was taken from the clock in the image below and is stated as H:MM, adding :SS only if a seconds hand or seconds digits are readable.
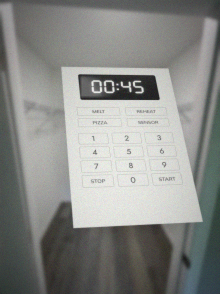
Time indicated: 0:45
